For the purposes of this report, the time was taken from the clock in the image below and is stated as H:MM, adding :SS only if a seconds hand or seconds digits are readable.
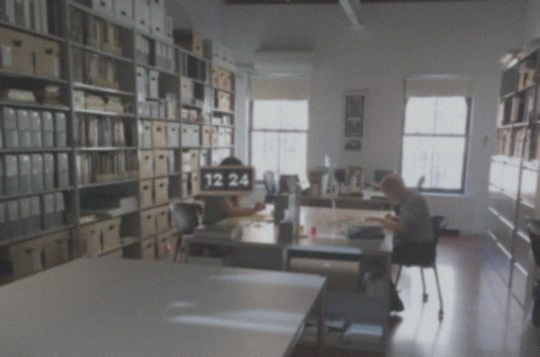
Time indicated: 12:24
